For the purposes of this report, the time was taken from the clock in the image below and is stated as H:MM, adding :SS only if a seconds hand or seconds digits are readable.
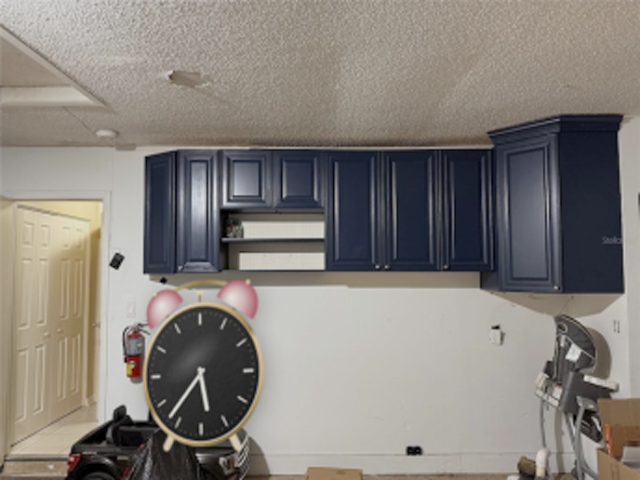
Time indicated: 5:37
